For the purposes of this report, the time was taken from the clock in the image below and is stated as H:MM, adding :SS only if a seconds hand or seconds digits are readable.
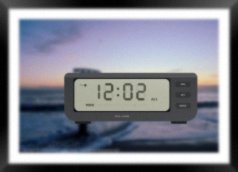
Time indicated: 12:02
